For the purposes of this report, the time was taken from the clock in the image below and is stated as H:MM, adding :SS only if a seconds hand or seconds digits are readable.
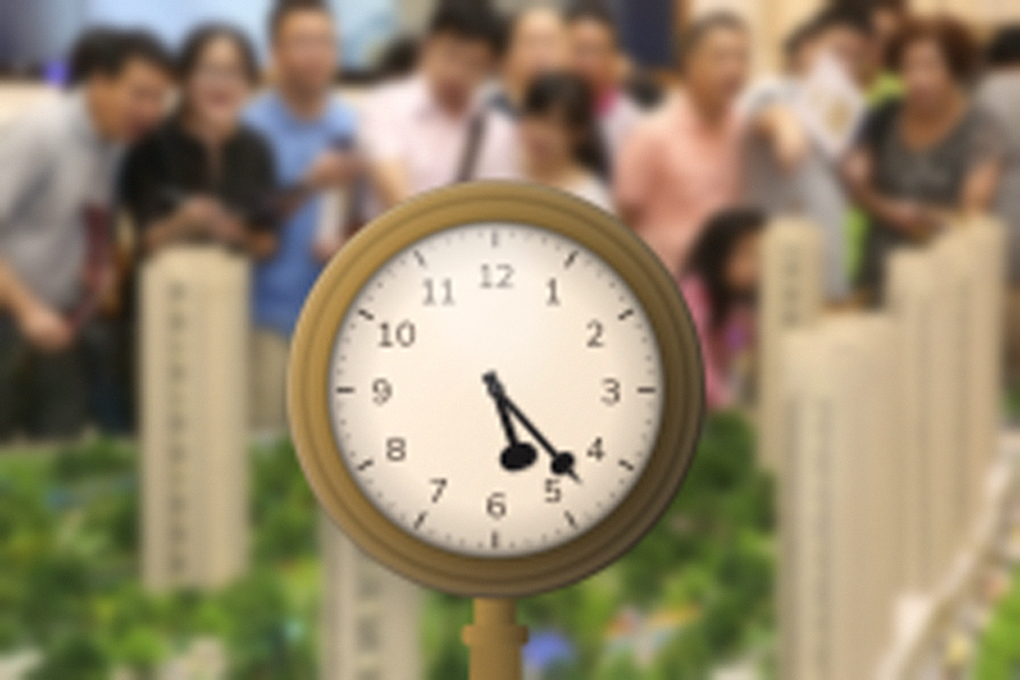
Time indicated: 5:23
